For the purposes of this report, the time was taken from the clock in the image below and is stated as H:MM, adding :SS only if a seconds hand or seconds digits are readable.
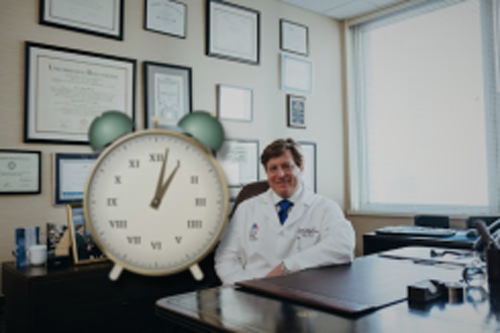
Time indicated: 1:02
